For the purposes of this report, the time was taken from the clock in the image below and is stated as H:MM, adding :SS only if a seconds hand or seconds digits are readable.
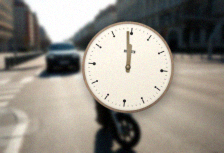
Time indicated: 11:59
